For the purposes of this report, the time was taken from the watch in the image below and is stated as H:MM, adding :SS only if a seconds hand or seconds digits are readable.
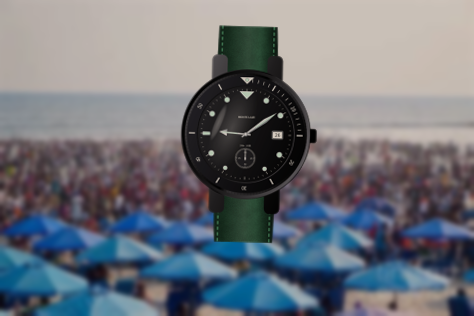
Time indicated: 9:09
